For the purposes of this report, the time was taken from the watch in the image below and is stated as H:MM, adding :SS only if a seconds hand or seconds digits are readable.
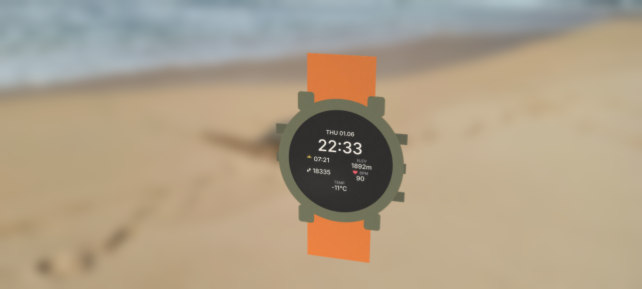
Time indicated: 22:33
